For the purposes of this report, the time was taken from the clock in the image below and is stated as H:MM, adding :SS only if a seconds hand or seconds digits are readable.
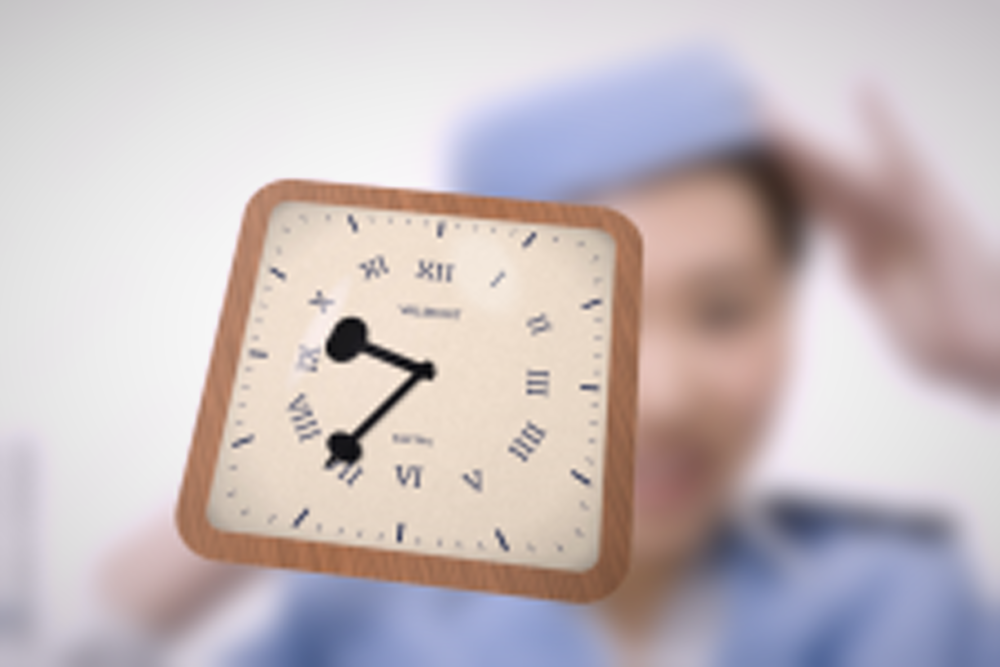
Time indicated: 9:36
